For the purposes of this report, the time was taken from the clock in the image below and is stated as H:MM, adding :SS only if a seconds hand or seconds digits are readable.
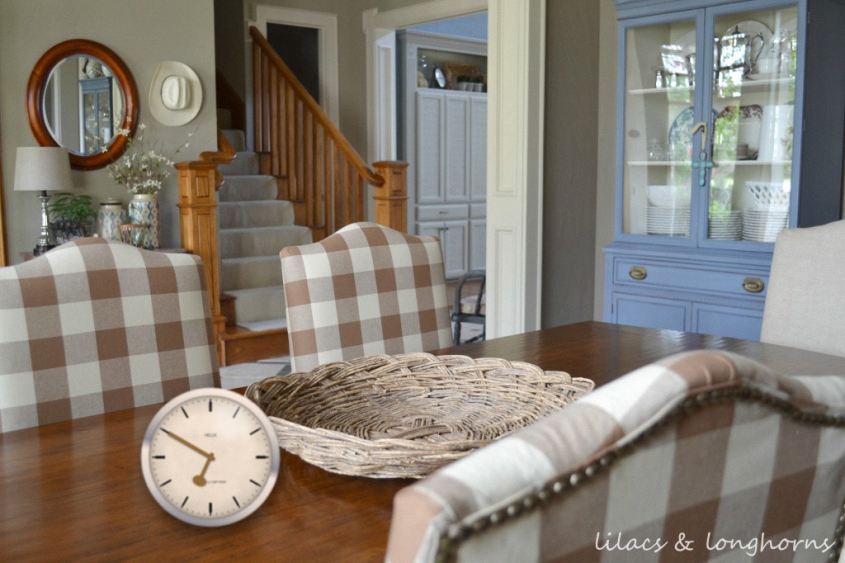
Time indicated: 6:50
